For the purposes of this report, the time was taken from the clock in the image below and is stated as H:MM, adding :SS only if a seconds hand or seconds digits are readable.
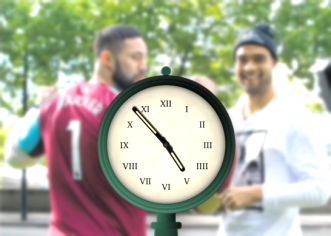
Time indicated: 4:53
